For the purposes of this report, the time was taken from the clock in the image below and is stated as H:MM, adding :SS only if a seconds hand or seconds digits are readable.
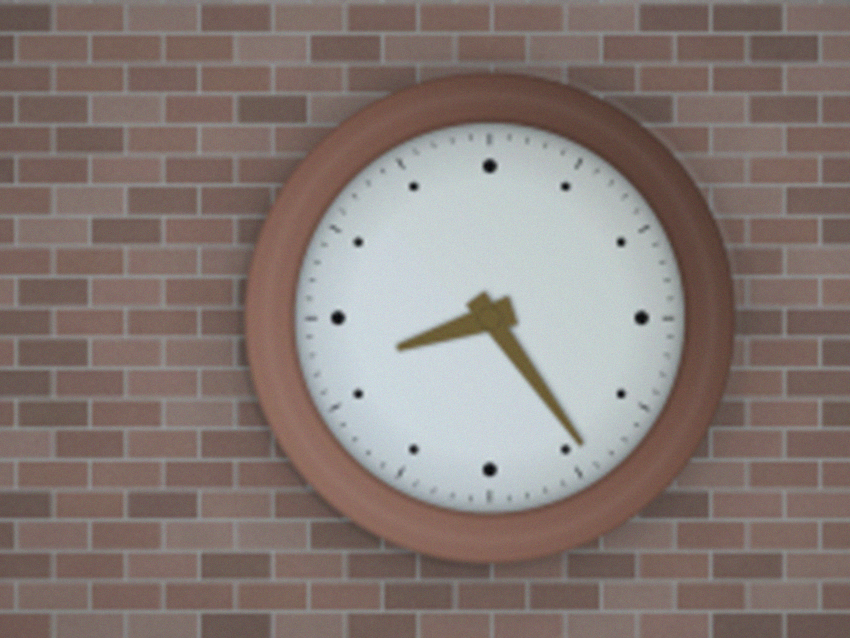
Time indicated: 8:24
